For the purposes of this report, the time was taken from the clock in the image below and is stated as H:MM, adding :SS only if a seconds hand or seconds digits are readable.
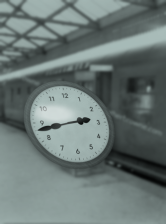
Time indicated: 2:43
